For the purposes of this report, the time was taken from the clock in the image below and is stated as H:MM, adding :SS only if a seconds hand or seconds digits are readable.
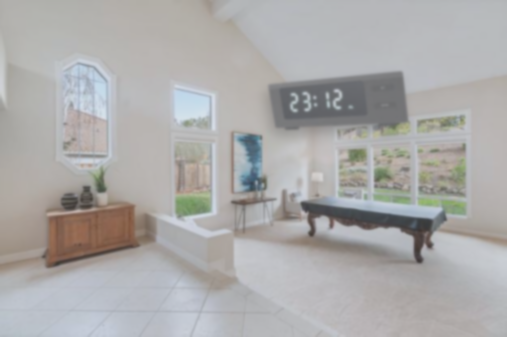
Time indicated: 23:12
